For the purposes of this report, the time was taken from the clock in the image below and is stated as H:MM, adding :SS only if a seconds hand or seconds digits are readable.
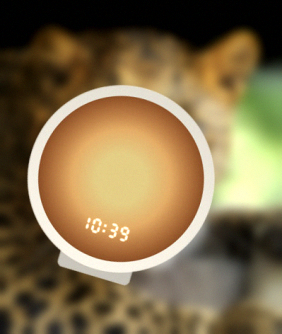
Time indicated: 10:39
